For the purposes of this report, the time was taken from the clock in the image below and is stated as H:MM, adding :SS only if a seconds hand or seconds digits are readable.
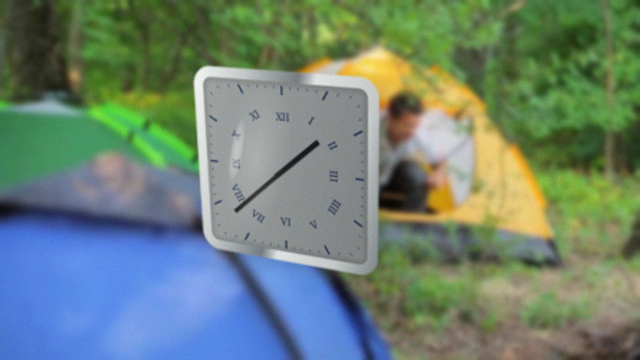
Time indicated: 1:38
